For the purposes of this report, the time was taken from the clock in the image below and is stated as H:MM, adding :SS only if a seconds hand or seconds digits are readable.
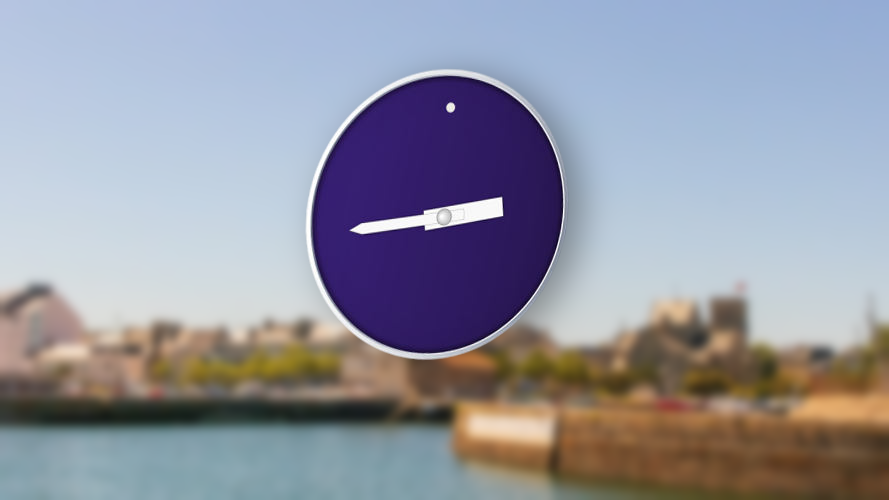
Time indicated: 2:44
